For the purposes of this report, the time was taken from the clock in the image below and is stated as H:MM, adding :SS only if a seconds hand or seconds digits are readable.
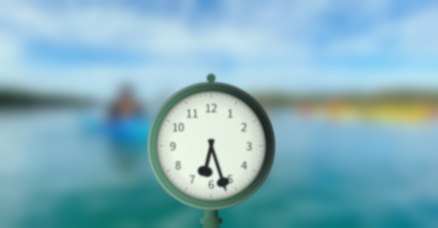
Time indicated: 6:27
